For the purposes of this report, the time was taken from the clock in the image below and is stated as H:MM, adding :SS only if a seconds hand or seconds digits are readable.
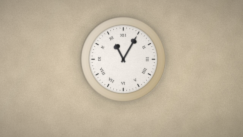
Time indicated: 11:05
